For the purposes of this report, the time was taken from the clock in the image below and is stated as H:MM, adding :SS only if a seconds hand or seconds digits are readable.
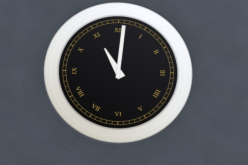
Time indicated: 11:01
